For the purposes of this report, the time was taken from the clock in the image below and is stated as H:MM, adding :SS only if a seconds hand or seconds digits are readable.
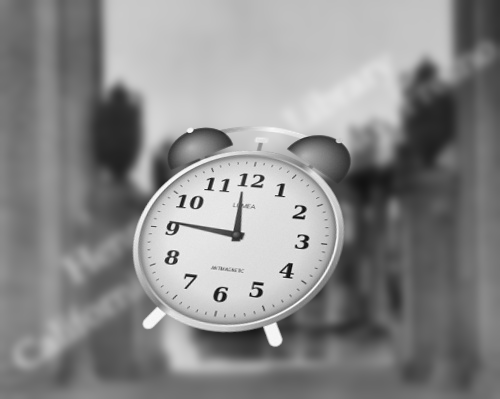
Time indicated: 11:46
